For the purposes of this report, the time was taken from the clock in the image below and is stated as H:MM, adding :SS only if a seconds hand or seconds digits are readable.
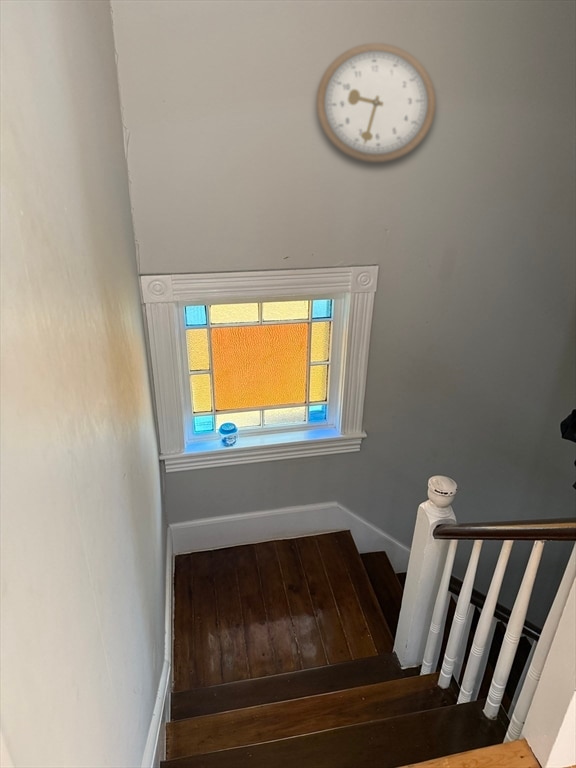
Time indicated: 9:33
